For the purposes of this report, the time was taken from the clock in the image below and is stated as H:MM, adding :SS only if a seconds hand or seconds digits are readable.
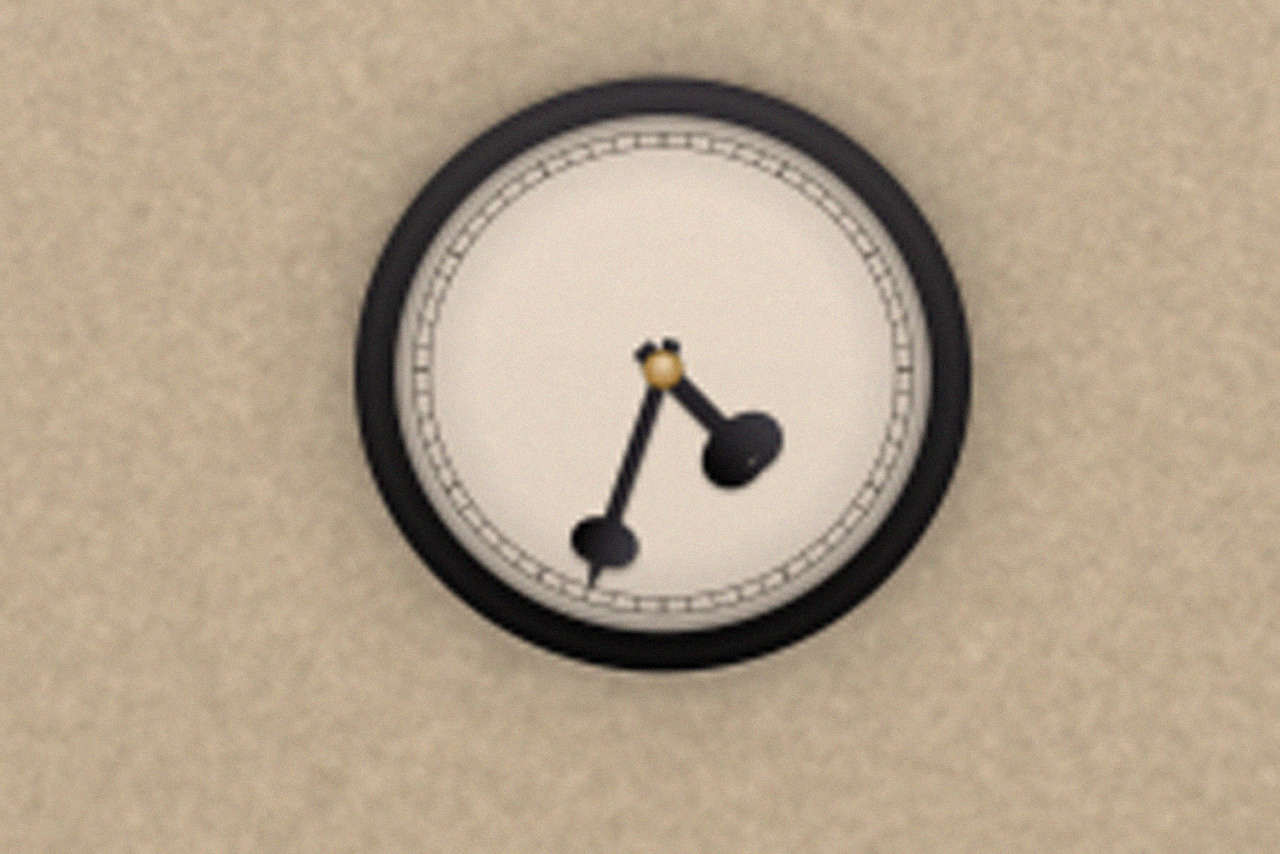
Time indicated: 4:33
